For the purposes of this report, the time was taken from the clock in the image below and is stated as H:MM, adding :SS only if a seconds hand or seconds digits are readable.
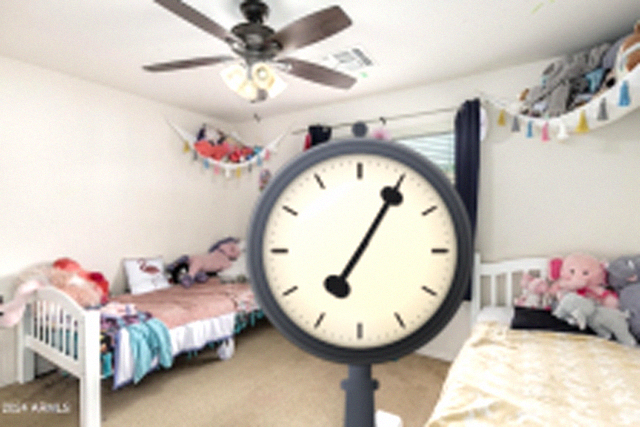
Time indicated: 7:05
